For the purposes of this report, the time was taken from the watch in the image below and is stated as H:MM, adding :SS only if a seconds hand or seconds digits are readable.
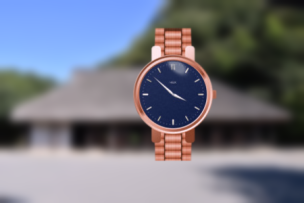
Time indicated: 3:52
